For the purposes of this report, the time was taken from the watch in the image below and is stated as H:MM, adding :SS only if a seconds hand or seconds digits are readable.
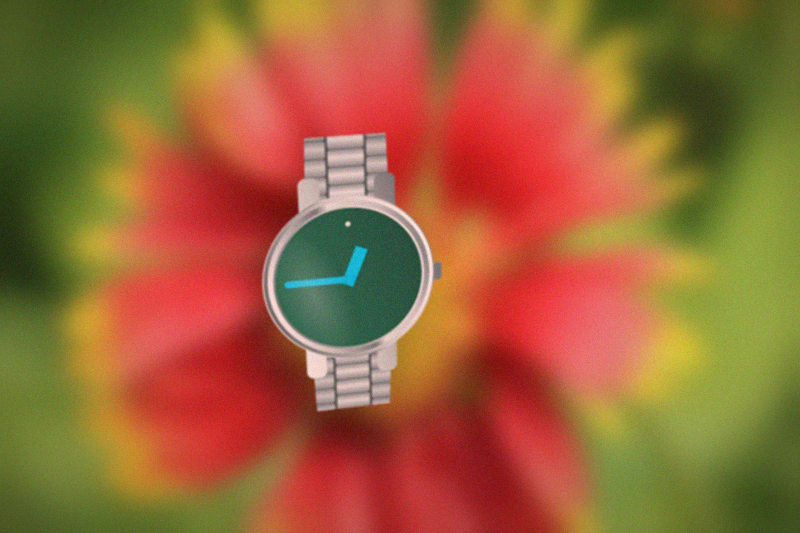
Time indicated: 12:45
